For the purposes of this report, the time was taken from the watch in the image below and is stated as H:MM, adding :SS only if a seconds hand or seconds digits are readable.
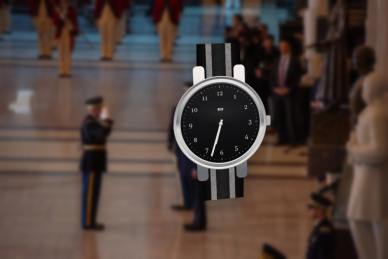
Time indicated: 6:33
